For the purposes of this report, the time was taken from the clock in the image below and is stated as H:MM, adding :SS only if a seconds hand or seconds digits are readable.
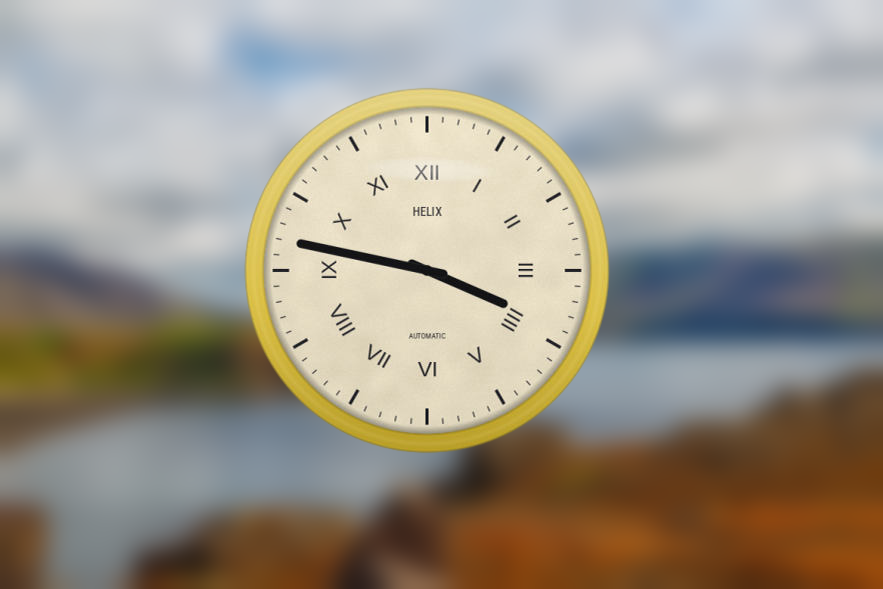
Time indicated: 3:47
